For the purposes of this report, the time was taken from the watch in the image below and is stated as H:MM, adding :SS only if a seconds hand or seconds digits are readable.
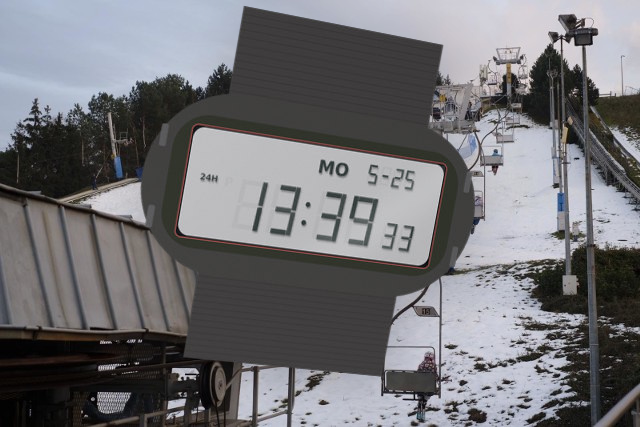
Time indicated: 13:39:33
